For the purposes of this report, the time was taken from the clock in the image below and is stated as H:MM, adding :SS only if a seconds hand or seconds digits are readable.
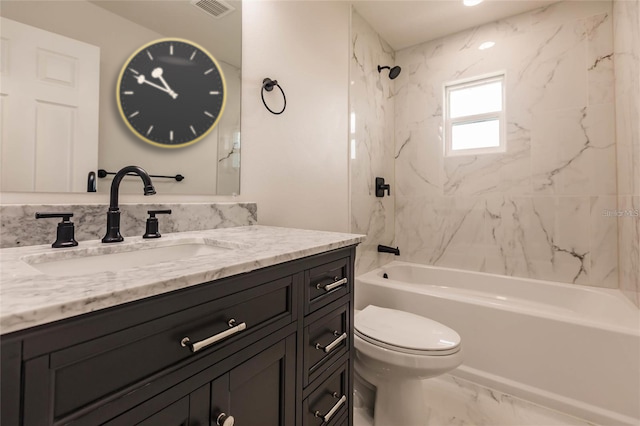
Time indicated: 10:49
